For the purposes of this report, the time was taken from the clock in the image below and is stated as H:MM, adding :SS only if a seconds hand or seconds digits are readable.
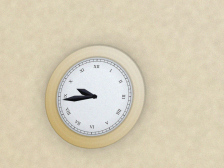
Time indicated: 9:44
